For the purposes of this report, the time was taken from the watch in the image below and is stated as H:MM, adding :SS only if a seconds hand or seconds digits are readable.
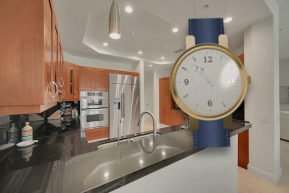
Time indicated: 10:53
